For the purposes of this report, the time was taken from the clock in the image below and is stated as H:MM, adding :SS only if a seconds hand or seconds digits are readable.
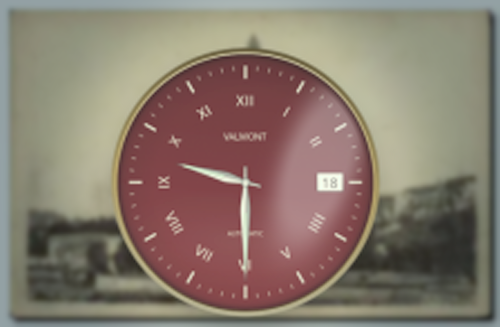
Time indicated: 9:30
